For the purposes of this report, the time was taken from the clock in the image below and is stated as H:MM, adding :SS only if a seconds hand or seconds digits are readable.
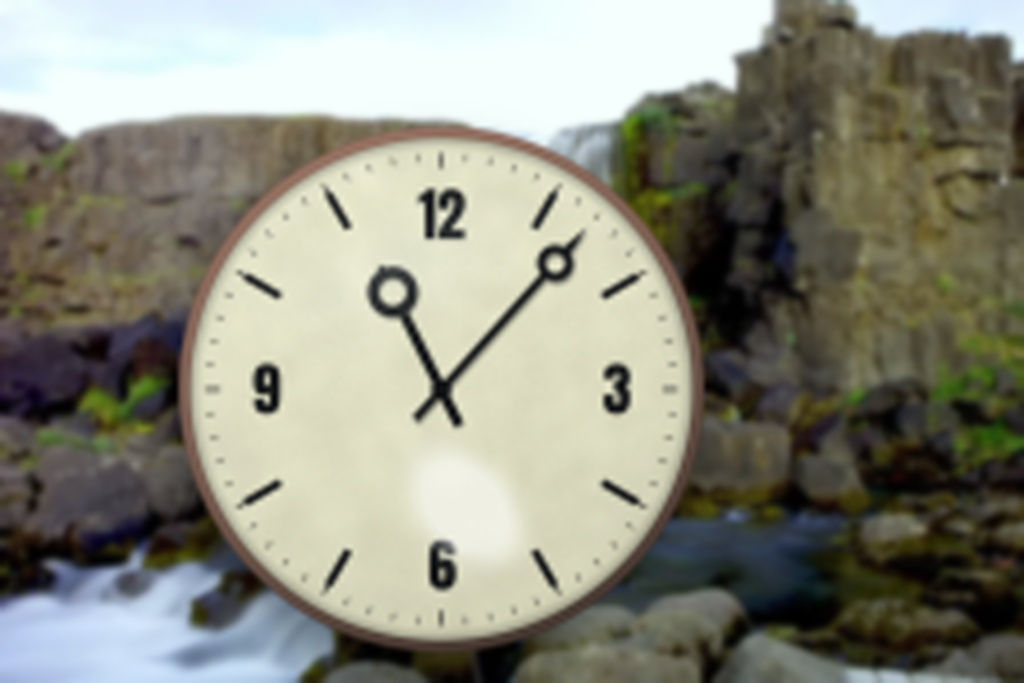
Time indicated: 11:07
